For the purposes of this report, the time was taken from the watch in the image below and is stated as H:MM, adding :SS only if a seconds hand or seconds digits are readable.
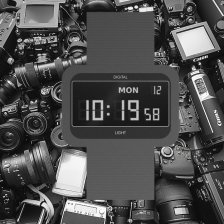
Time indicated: 10:19:58
